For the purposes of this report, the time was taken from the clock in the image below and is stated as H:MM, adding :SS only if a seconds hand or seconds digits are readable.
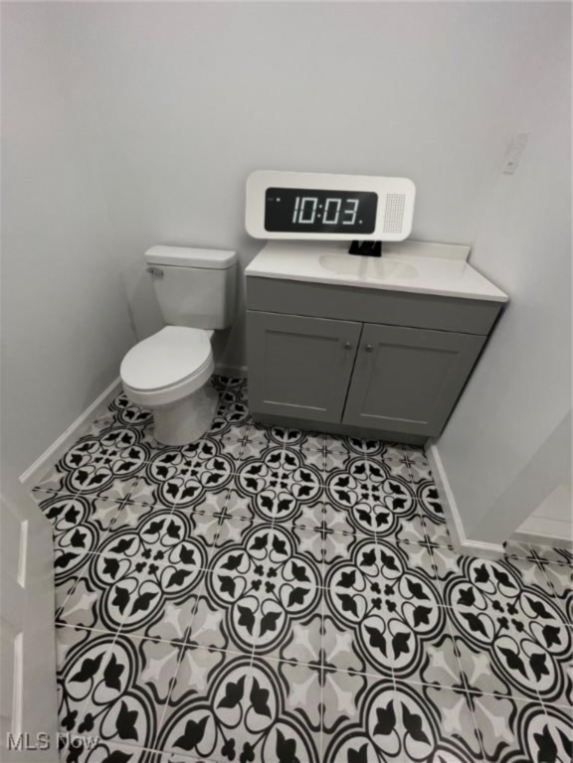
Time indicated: 10:03
